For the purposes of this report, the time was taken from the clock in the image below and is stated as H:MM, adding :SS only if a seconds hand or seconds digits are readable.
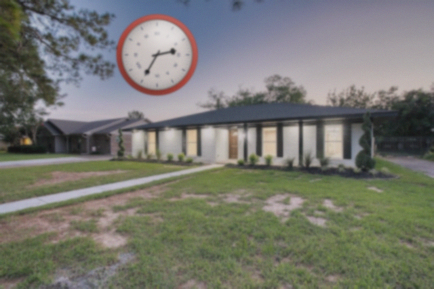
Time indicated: 2:35
